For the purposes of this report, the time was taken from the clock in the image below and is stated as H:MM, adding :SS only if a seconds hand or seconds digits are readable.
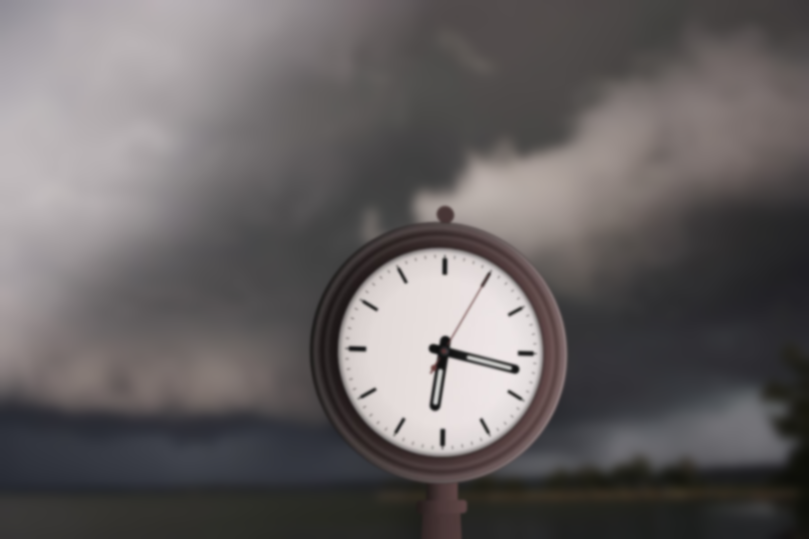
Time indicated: 6:17:05
